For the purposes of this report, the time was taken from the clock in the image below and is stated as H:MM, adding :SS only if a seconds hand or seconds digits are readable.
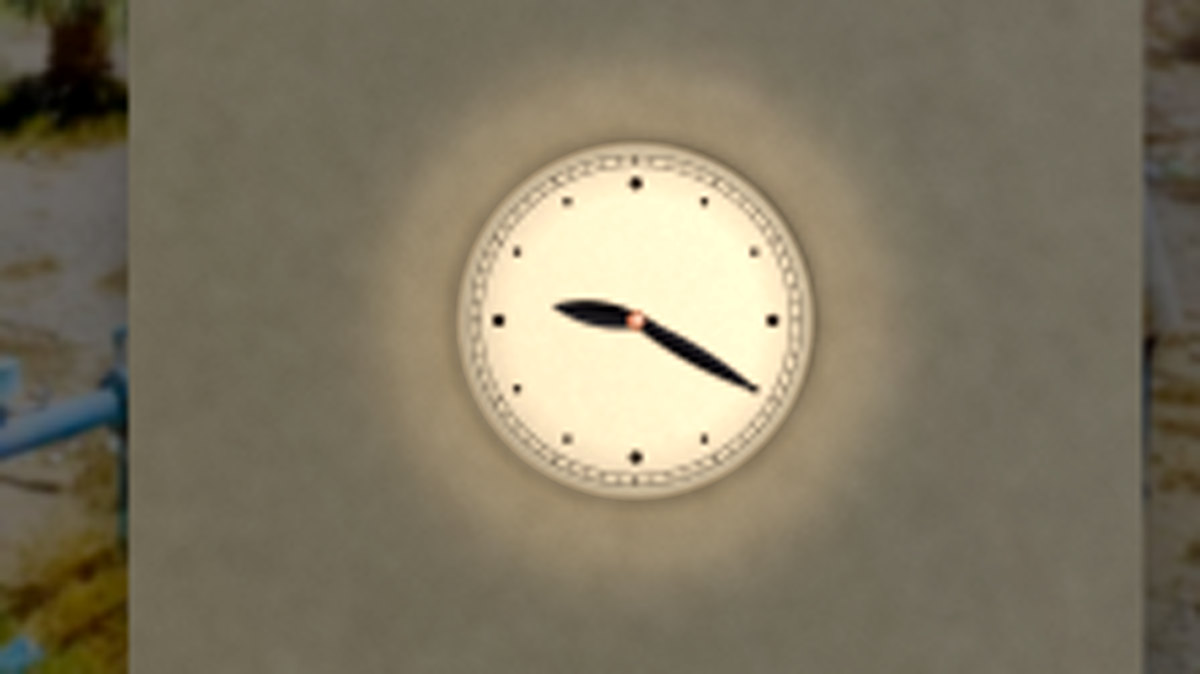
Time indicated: 9:20
